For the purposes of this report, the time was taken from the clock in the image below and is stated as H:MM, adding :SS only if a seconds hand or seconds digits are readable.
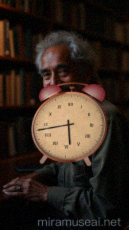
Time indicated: 5:43
